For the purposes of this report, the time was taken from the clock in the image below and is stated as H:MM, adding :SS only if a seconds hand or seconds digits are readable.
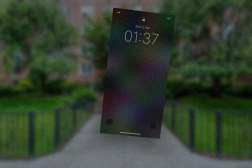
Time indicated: 1:37
